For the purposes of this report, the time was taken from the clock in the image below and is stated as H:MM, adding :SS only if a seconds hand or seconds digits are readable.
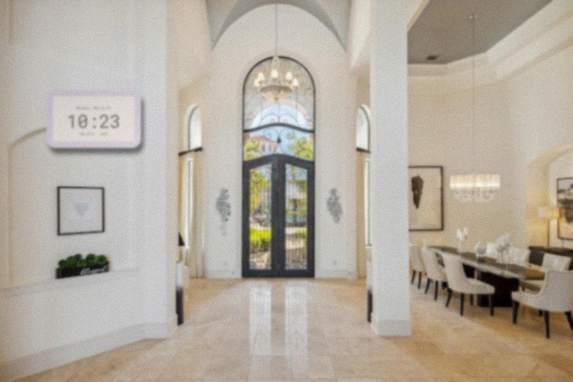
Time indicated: 10:23
